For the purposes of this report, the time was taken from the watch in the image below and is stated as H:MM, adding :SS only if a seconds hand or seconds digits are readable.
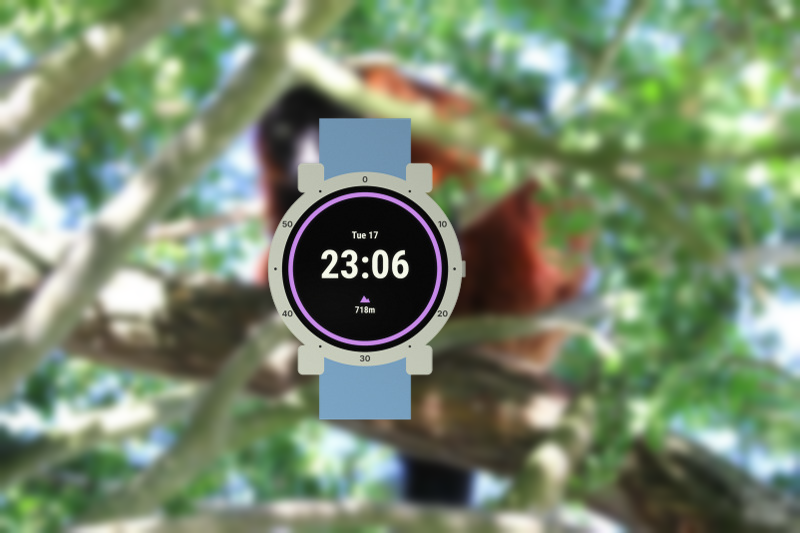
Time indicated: 23:06
